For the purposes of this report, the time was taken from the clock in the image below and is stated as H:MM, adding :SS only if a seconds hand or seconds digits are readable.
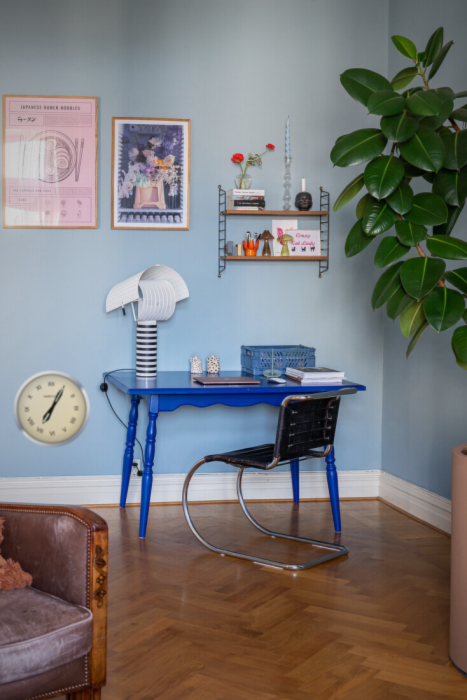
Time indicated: 7:05
